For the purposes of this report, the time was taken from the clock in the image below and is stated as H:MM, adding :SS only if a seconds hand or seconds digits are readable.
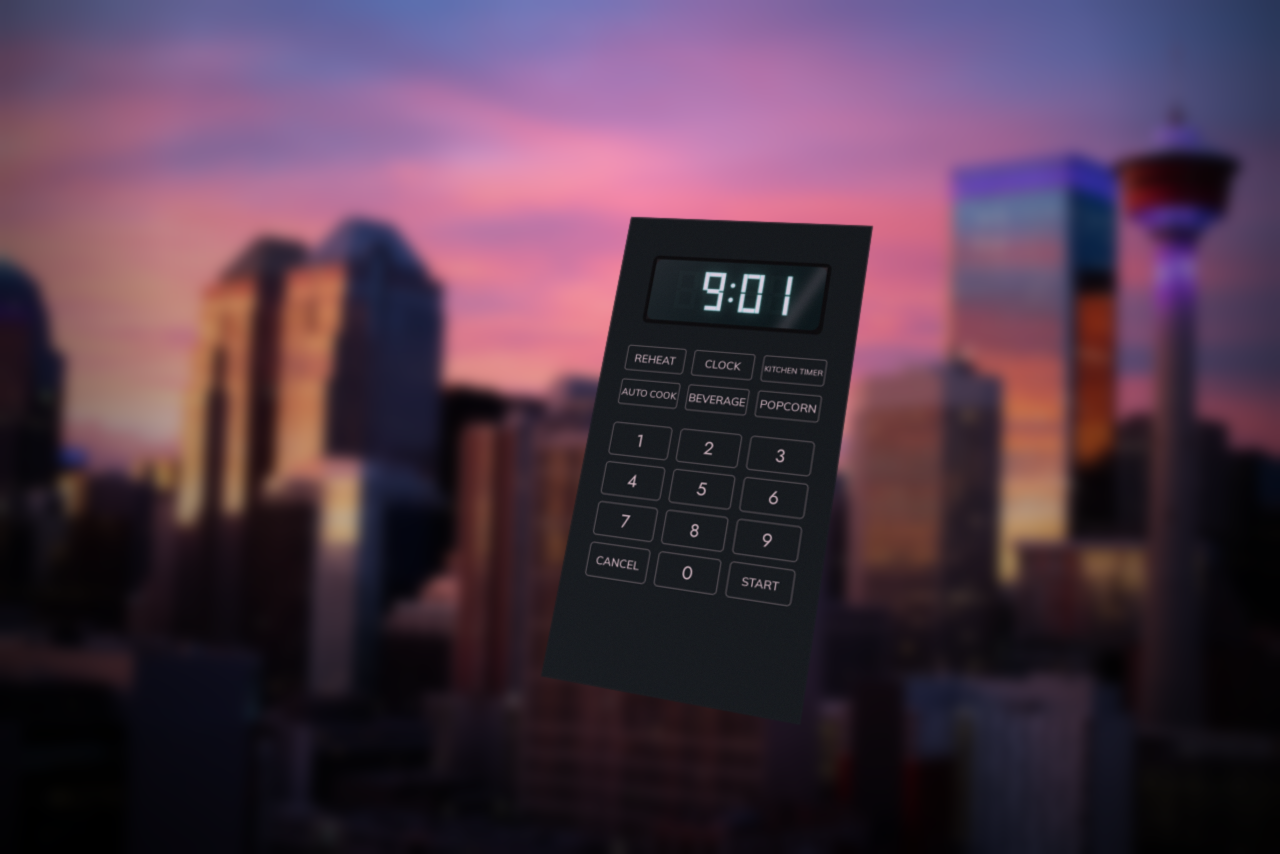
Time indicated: 9:01
